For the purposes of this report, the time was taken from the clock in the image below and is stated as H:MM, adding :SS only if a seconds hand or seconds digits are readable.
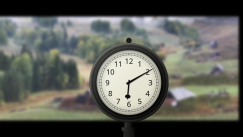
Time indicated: 6:10
